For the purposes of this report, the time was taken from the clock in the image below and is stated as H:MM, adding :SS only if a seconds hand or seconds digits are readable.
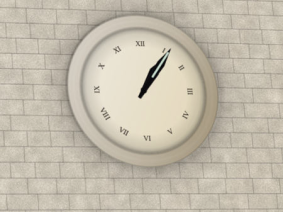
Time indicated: 1:06
